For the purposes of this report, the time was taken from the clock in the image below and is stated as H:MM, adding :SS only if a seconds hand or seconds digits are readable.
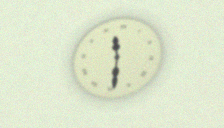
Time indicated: 11:29
